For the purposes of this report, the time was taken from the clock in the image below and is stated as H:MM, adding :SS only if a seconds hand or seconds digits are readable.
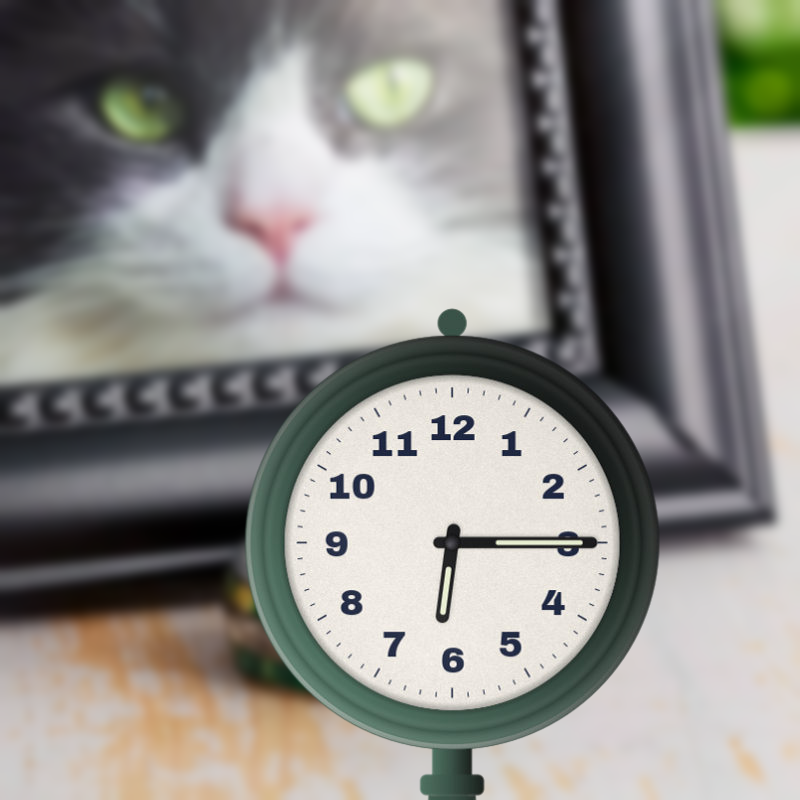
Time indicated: 6:15
